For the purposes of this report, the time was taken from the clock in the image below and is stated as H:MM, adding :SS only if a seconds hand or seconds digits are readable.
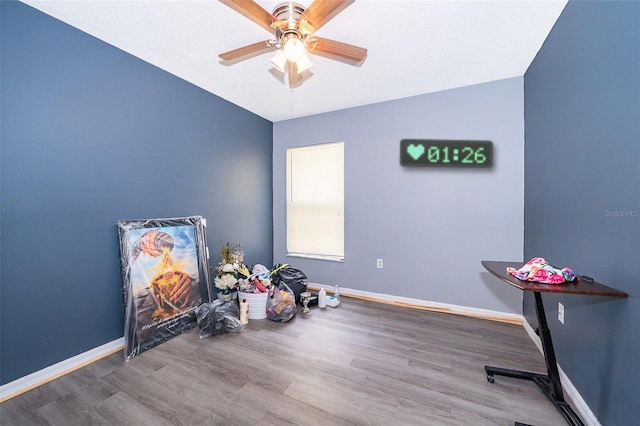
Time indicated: 1:26
